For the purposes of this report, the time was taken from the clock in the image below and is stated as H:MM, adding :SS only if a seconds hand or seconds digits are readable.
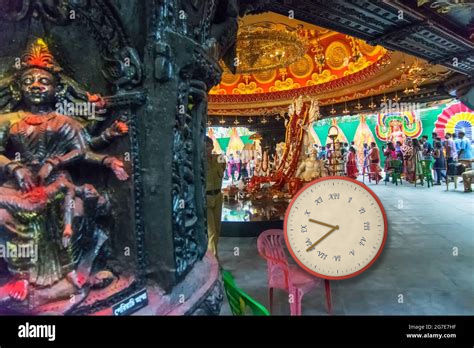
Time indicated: 9:39
